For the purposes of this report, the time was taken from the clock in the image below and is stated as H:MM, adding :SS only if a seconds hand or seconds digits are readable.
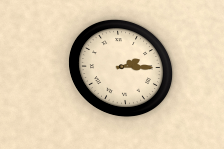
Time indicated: 2:15
